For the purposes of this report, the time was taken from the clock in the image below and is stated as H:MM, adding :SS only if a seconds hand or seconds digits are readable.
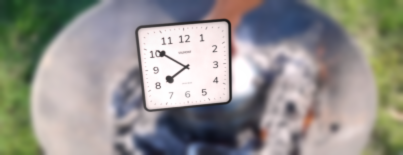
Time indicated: 7:51
